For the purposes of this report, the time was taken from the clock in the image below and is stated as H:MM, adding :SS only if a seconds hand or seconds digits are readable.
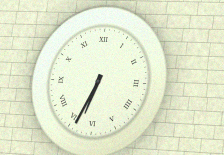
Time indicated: 6:34
